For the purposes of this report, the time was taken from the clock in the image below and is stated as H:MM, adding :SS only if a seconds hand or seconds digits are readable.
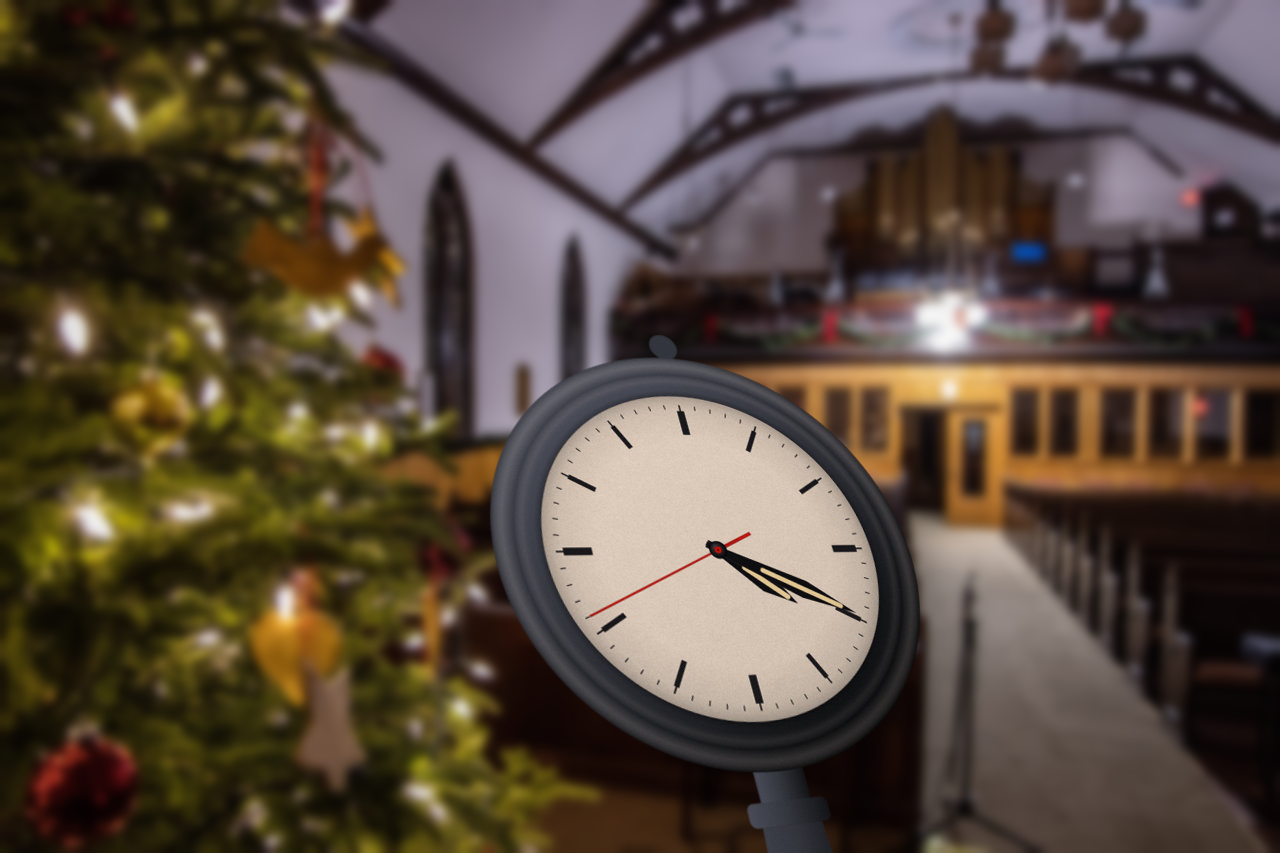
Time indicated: 4:19:41
